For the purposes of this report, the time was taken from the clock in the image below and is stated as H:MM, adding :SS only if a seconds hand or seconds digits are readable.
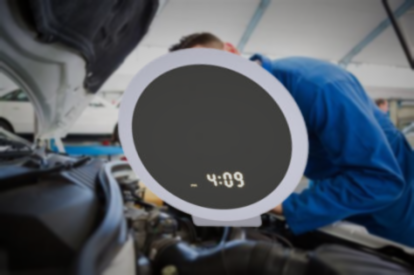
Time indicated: 4:09
